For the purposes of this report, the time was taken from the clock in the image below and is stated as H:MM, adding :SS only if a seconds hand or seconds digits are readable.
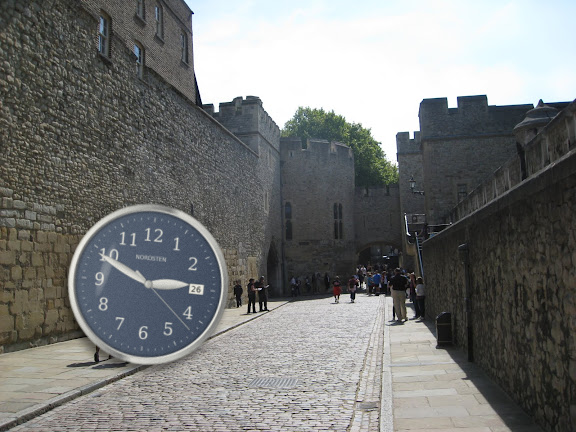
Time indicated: 2:49:22
